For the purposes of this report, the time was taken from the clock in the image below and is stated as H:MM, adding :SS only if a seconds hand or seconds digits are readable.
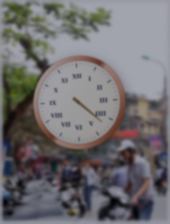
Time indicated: 4:22
